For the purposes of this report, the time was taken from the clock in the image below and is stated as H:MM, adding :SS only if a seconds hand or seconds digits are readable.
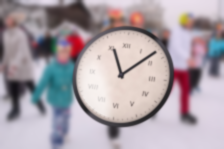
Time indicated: 11:08
